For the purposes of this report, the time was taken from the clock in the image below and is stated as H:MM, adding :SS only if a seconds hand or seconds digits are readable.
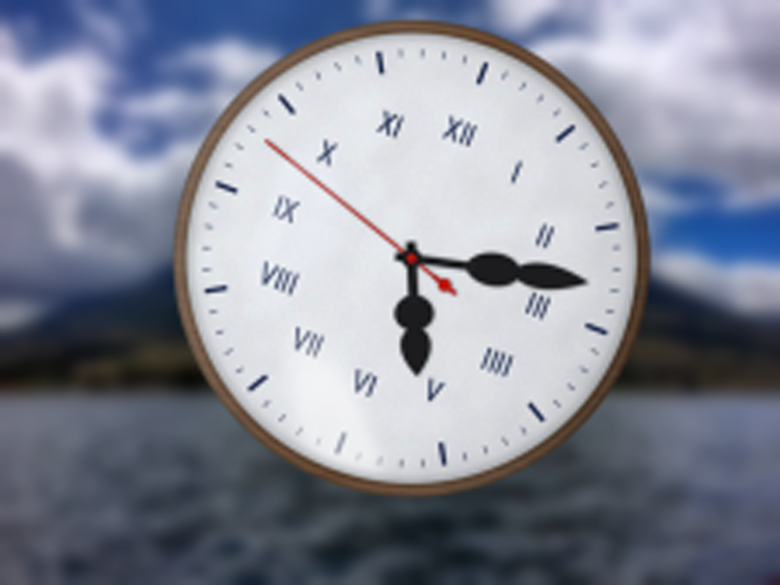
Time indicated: 5:12:48
